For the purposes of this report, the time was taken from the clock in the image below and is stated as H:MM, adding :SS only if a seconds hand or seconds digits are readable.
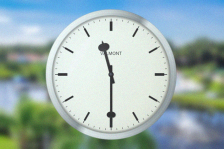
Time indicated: 11:30
